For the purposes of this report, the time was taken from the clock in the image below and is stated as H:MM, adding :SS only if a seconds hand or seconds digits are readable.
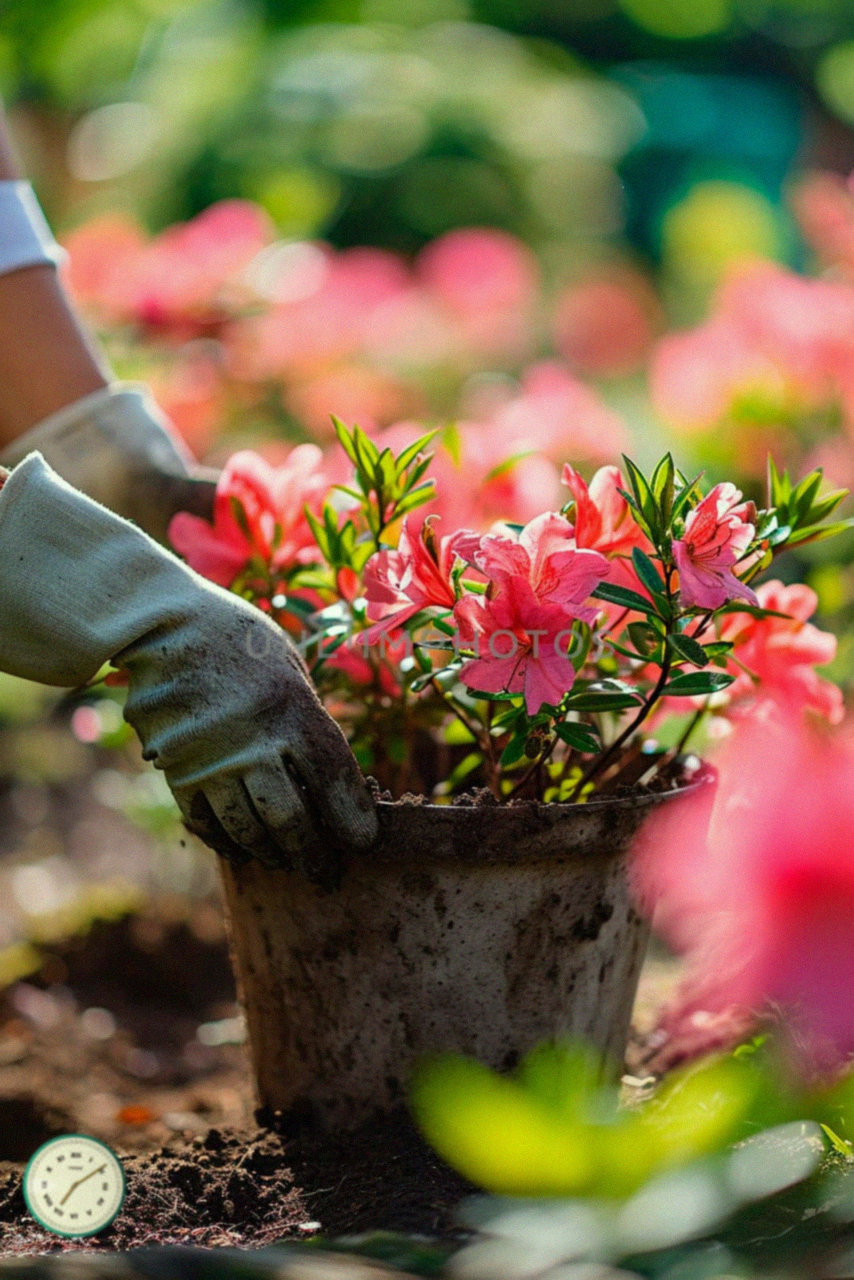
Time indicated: 7:09
